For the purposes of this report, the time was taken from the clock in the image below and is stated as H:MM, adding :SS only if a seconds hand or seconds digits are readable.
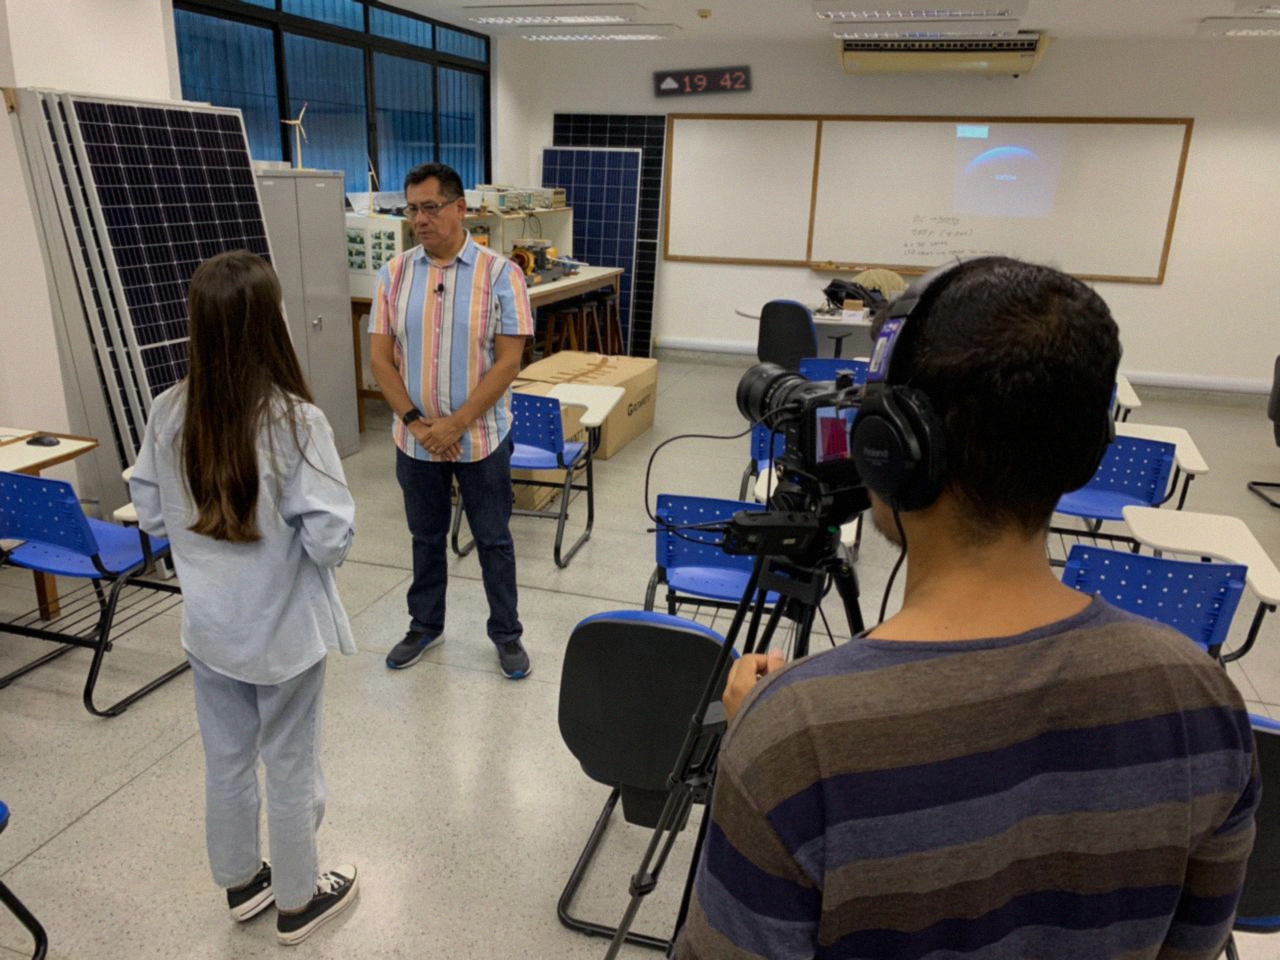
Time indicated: 19:42
